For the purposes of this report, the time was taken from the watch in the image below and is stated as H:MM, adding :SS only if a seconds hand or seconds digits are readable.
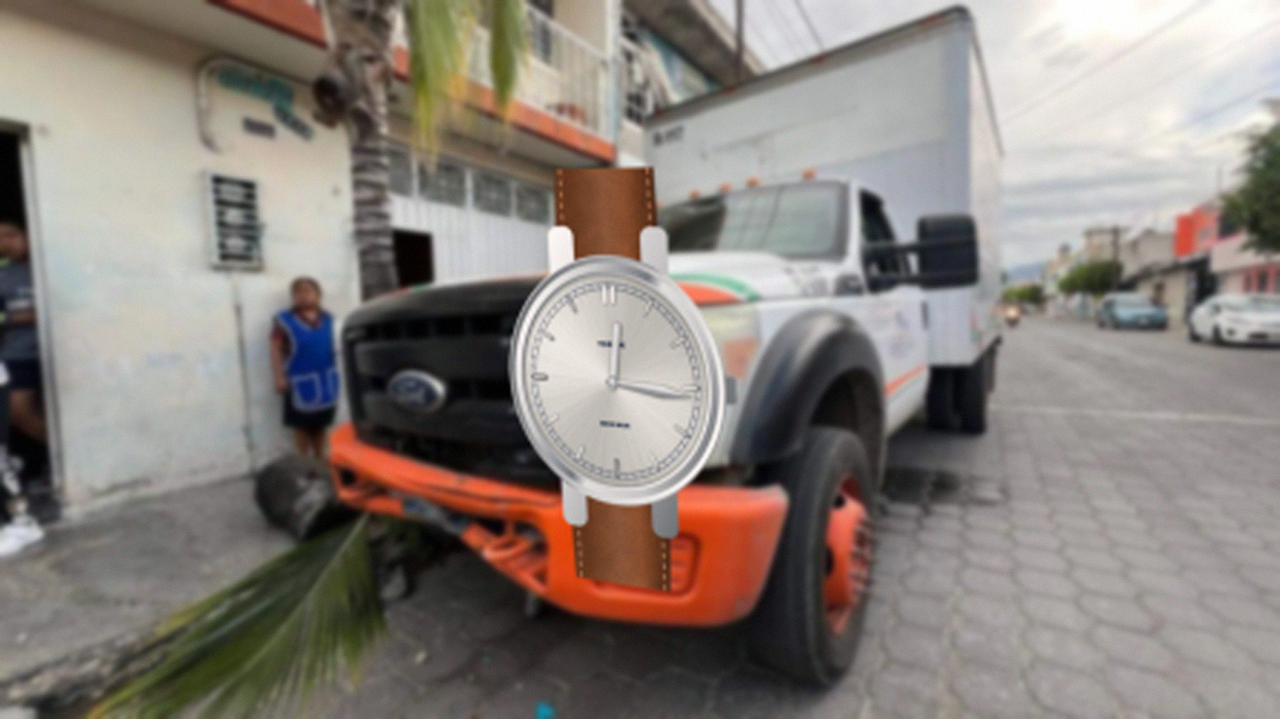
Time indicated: 12:16
